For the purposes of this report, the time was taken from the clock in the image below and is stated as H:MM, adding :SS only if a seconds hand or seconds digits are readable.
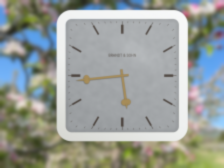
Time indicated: 5:44
